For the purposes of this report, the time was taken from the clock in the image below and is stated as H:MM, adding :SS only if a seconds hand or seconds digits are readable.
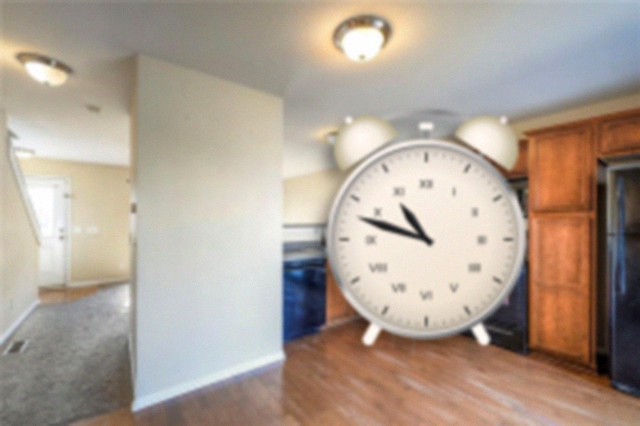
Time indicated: 10:48
